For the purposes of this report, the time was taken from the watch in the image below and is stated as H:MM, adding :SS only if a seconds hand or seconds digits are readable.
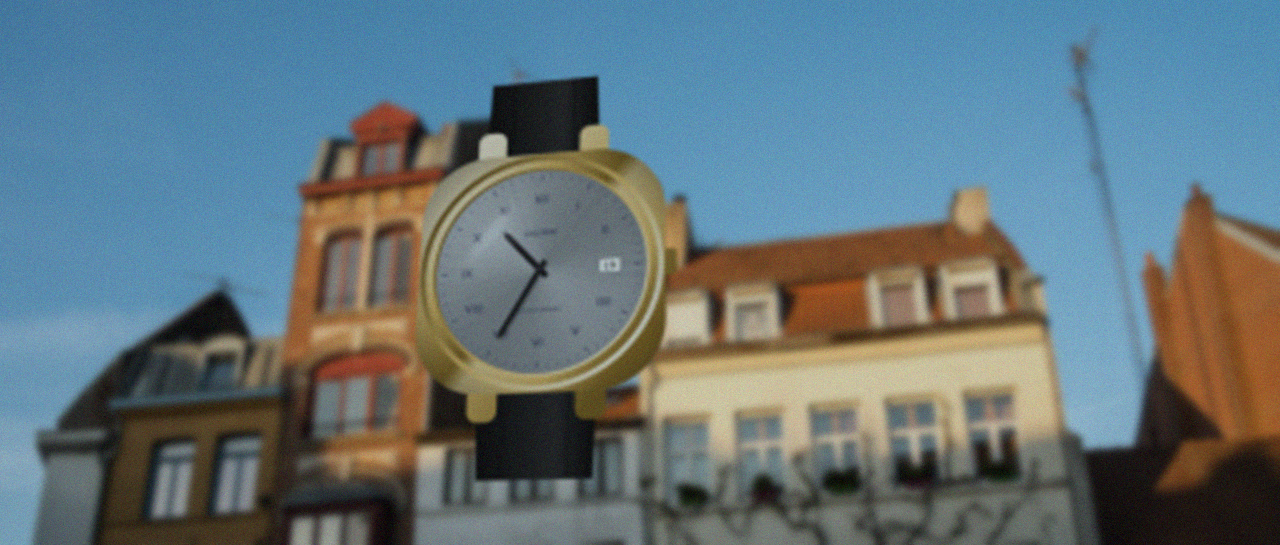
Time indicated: 10:35
